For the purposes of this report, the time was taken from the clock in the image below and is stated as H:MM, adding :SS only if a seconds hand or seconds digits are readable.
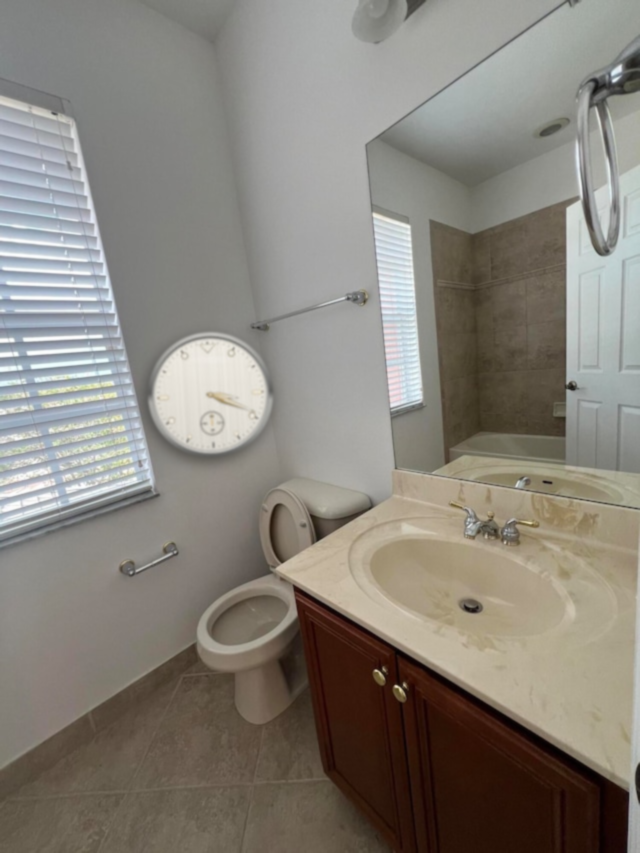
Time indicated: 3:19
